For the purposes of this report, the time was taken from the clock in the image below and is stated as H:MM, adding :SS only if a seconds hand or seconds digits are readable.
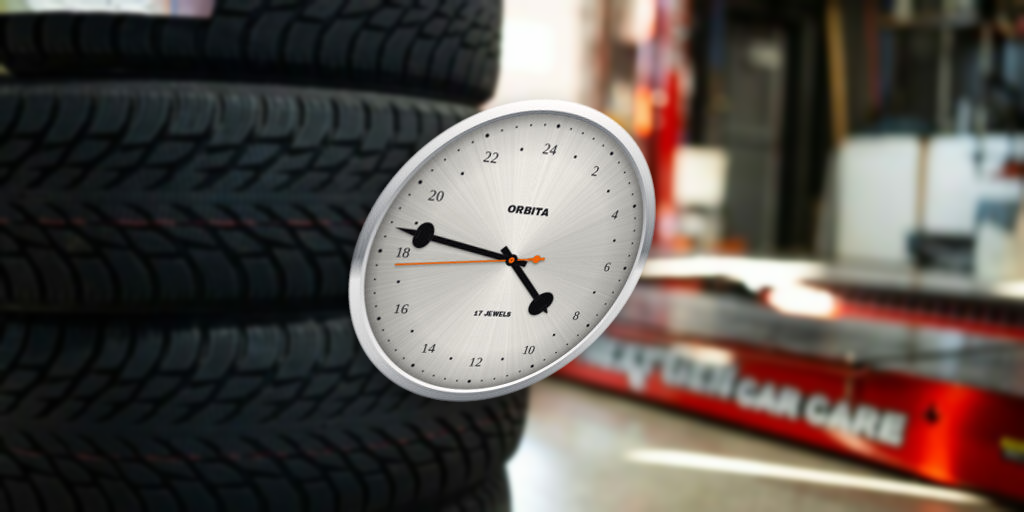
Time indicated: 8:46:44
